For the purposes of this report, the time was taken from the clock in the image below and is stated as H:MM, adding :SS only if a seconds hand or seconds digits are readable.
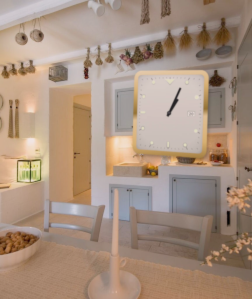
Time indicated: 1:04
